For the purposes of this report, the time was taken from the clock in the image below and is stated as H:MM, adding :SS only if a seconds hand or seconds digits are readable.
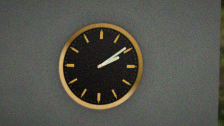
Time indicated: 2:09
